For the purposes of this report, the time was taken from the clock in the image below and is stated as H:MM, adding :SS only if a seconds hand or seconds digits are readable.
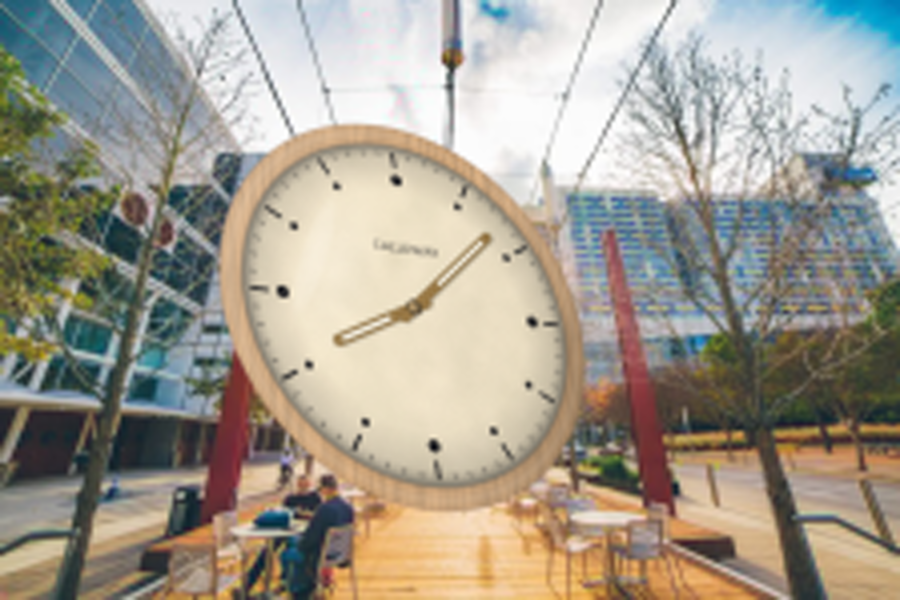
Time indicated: 8:08
